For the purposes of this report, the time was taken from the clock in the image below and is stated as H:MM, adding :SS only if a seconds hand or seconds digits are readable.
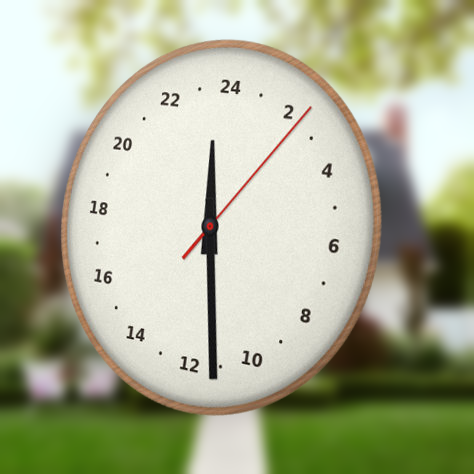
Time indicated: 23:28:06
